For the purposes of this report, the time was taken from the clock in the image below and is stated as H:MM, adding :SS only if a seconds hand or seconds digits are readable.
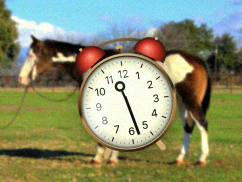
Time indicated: 11:28
